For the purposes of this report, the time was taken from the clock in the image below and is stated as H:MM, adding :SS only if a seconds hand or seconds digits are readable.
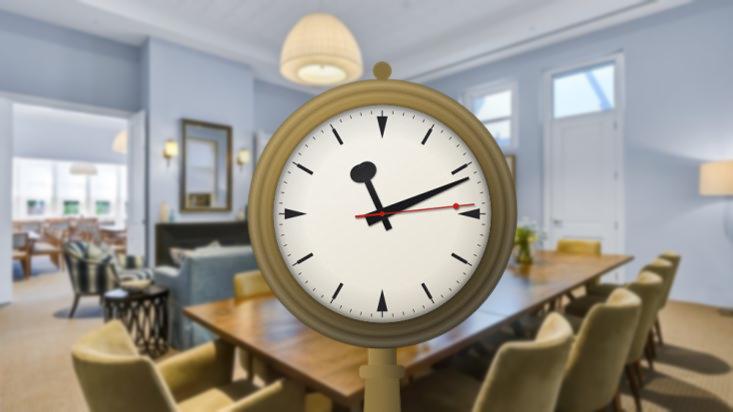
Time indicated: 11:11:14
